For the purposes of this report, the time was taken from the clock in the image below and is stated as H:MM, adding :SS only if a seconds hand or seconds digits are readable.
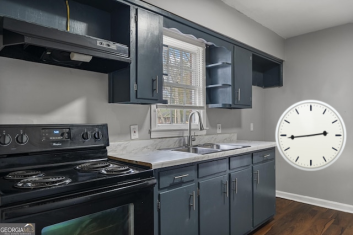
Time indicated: 2:44
